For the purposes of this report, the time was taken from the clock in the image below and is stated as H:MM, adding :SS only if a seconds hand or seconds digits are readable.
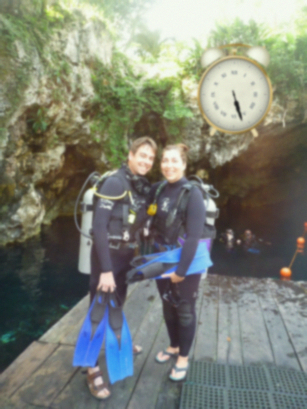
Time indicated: 5:27
